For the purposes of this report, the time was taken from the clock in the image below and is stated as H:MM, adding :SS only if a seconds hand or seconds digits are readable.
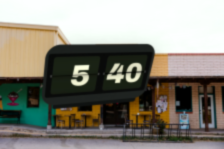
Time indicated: 5:40
